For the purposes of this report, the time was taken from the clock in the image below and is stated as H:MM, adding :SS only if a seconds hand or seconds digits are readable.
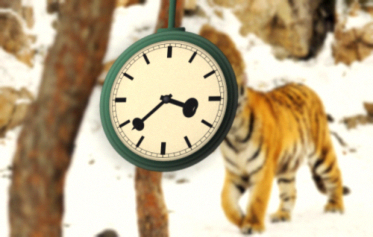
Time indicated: 3:38
